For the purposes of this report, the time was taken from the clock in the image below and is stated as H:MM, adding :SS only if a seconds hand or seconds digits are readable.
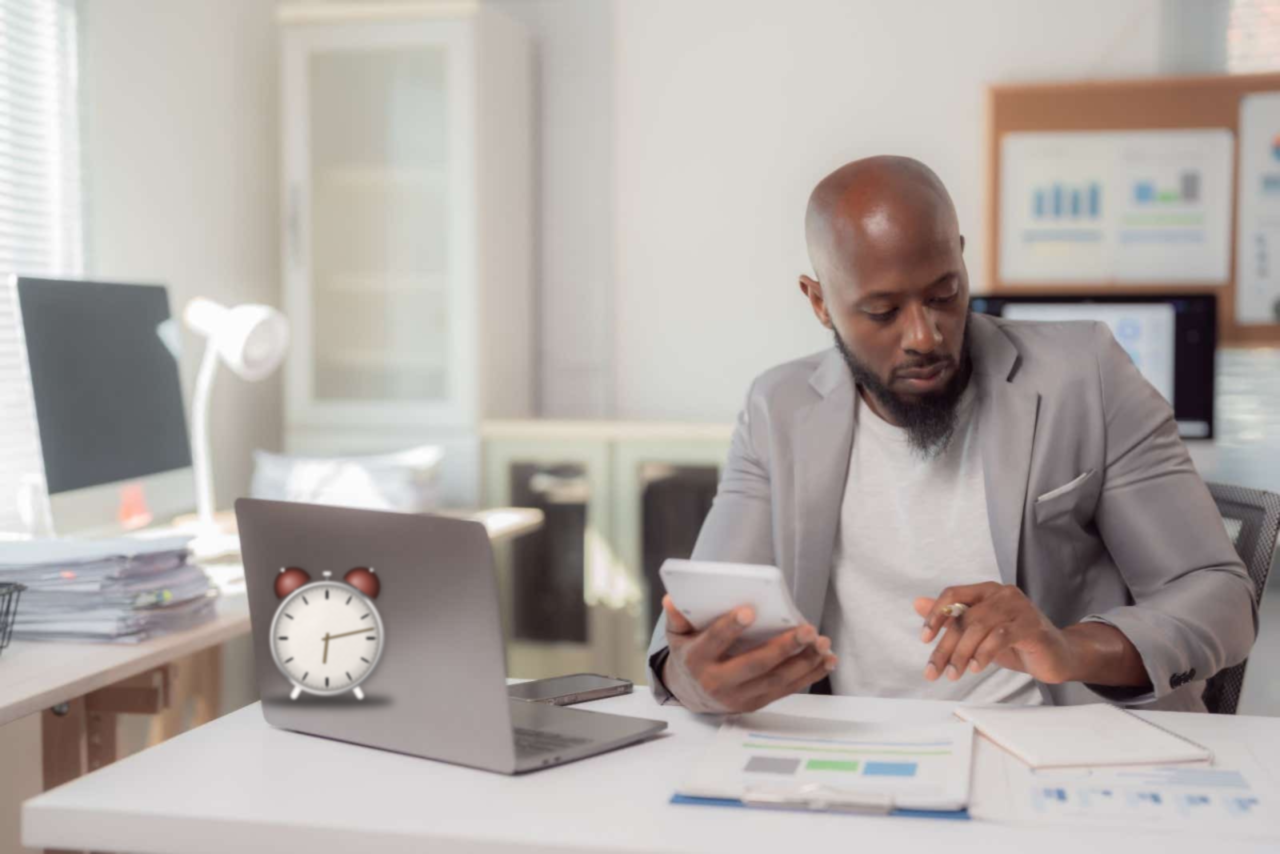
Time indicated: 6:13
